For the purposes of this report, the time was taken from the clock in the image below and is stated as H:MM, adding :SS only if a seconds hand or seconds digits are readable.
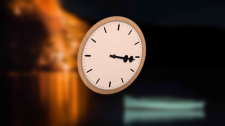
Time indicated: 3:16
